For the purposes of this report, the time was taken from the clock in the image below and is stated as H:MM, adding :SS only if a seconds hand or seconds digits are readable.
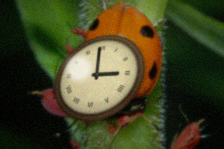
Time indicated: 2:59
